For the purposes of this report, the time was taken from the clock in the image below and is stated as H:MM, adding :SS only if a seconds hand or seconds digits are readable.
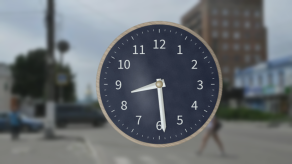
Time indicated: 8:29
